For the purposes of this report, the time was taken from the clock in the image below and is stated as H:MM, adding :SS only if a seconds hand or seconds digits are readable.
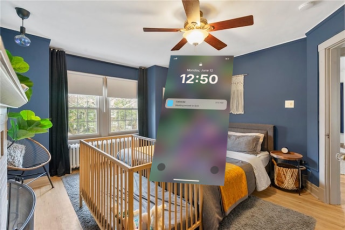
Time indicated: 12:50
